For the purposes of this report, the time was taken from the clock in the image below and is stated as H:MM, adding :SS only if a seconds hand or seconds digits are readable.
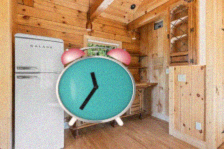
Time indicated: 11:35
